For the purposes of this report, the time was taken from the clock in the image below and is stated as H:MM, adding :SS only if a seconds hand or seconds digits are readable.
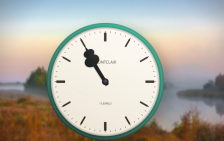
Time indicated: 10:55
